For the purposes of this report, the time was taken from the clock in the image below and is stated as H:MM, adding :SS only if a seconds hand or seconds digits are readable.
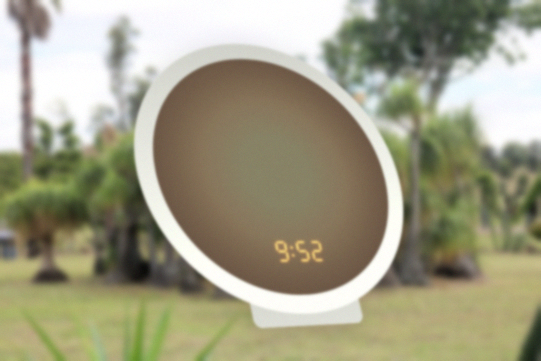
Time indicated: 9:52
